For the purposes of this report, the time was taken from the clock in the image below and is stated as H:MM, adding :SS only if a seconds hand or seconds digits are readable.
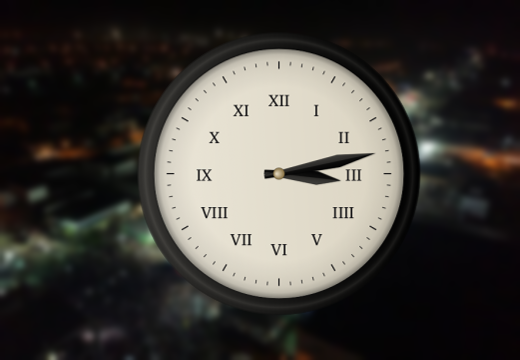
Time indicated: 3:13
